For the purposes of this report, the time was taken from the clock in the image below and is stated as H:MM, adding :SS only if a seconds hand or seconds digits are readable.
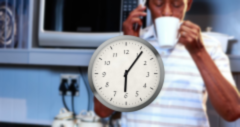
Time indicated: 6:06
